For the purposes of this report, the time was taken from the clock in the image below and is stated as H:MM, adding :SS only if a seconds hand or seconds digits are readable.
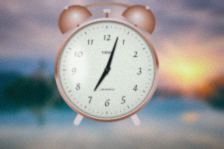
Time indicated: 7:03
